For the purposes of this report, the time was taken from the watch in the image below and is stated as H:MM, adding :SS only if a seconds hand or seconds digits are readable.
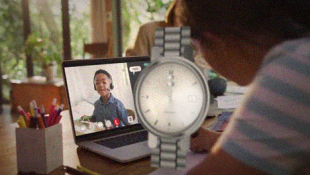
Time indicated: 12:00
